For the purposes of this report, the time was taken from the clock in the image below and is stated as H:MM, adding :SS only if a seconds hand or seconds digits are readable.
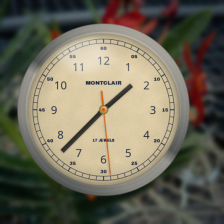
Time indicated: 1:37:29
